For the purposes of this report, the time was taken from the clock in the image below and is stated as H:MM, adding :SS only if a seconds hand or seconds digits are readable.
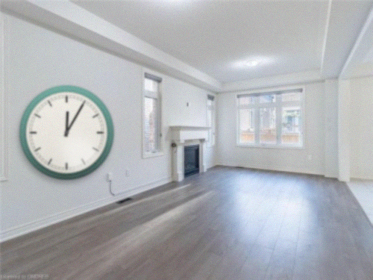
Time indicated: 12:05
